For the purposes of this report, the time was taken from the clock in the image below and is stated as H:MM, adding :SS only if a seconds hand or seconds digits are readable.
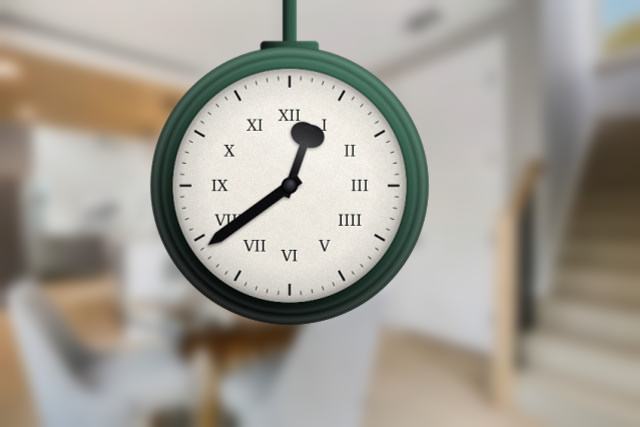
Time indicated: 12:39
